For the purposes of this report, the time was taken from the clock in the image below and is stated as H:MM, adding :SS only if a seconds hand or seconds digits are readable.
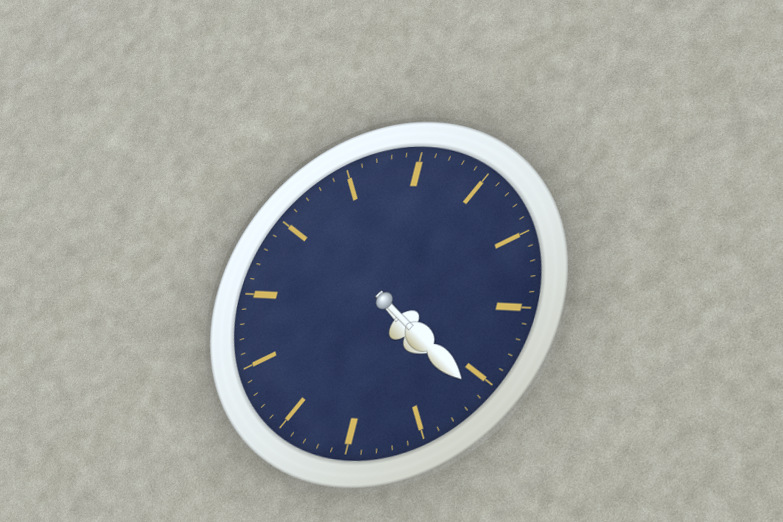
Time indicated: 4:21
